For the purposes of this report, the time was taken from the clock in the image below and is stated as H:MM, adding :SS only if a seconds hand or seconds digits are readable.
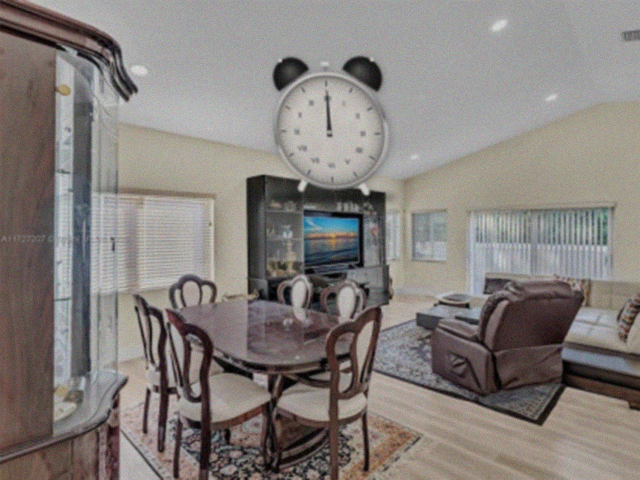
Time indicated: 12:00
